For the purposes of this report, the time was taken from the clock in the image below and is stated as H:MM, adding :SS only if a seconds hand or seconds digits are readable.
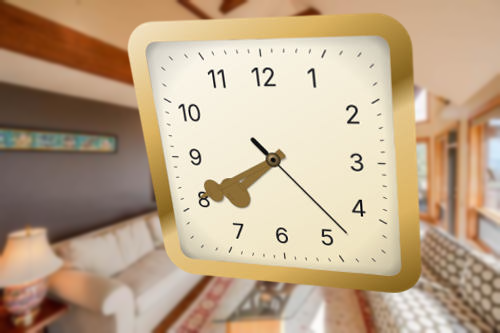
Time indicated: 7:40:23
